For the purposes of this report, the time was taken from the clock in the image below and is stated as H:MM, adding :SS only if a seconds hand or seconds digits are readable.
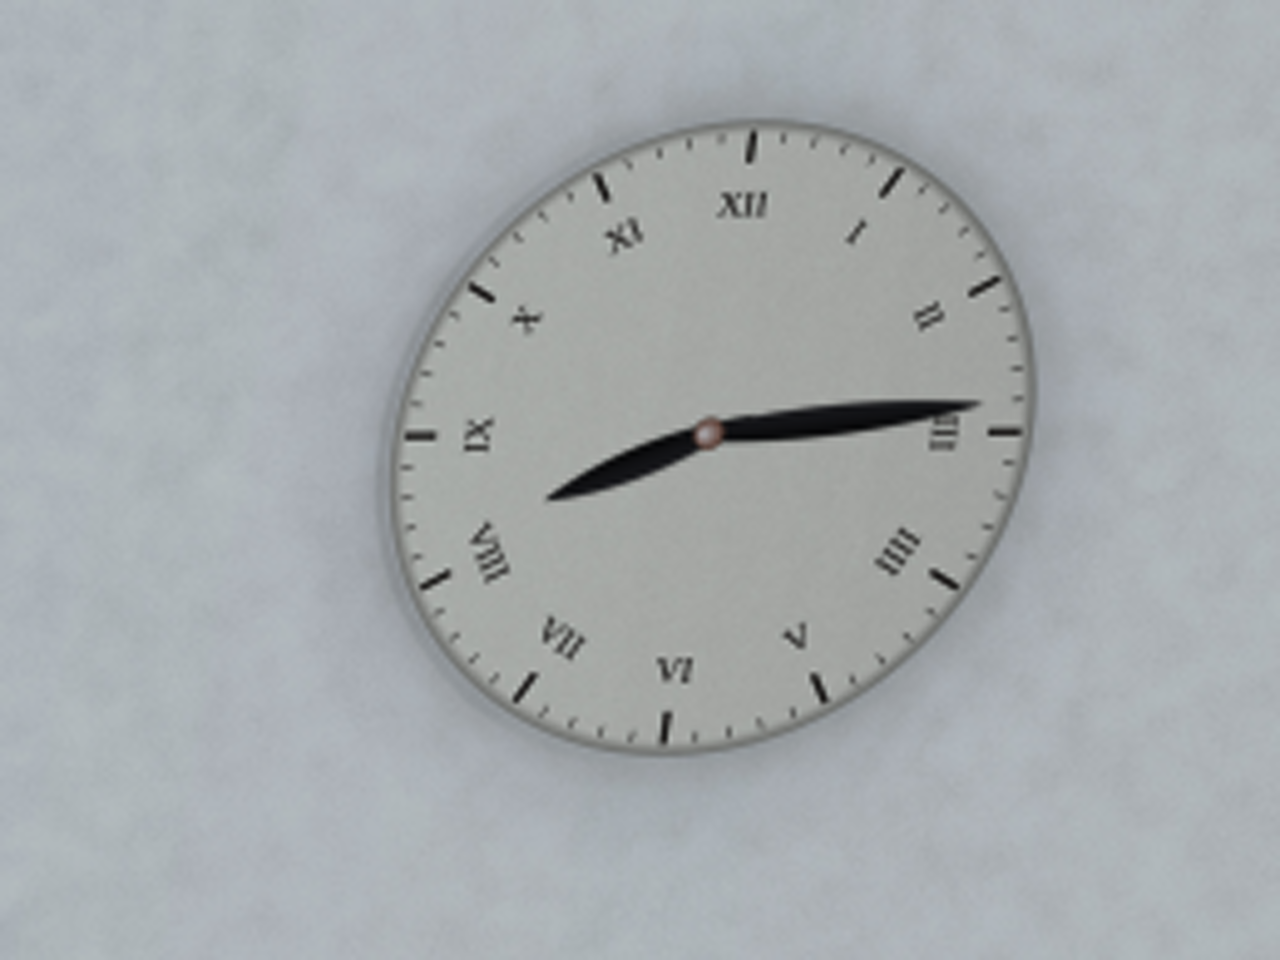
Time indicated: 8:14
